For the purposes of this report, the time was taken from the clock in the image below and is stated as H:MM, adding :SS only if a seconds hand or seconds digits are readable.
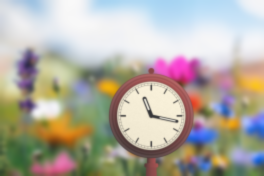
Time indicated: 11:17
